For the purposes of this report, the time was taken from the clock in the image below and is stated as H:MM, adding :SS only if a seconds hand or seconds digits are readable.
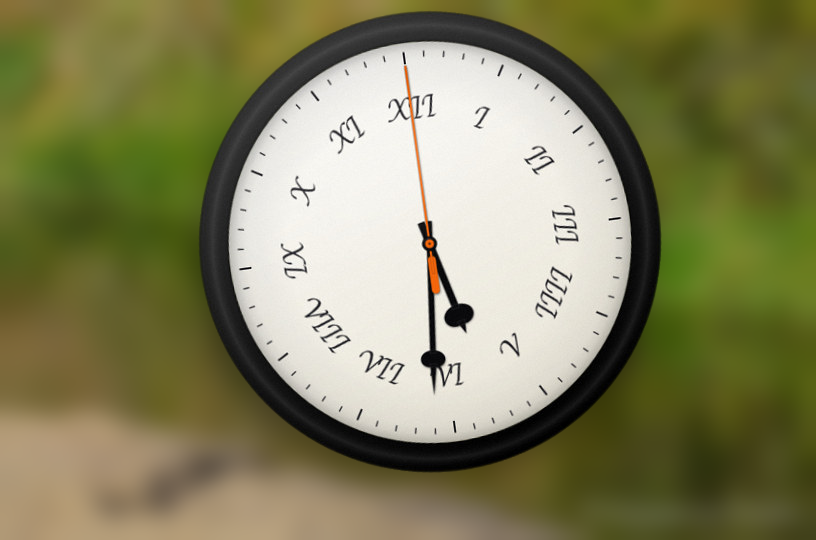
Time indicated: 5:31:00
